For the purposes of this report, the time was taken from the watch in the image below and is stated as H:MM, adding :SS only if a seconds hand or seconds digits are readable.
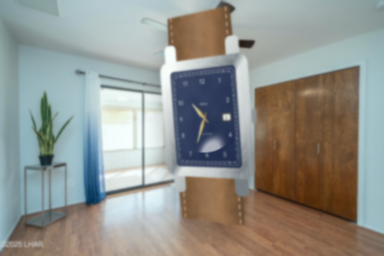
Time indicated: 10:34
